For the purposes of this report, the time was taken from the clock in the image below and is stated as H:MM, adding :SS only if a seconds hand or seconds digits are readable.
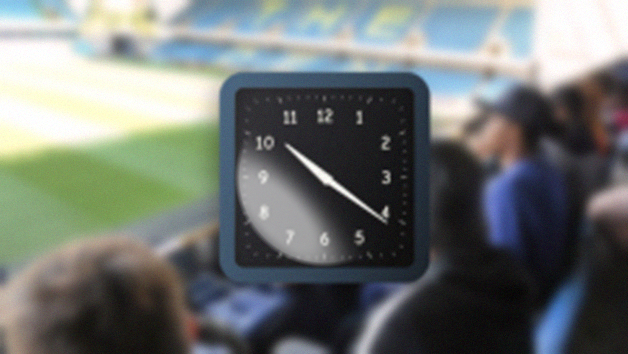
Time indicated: 10:21
